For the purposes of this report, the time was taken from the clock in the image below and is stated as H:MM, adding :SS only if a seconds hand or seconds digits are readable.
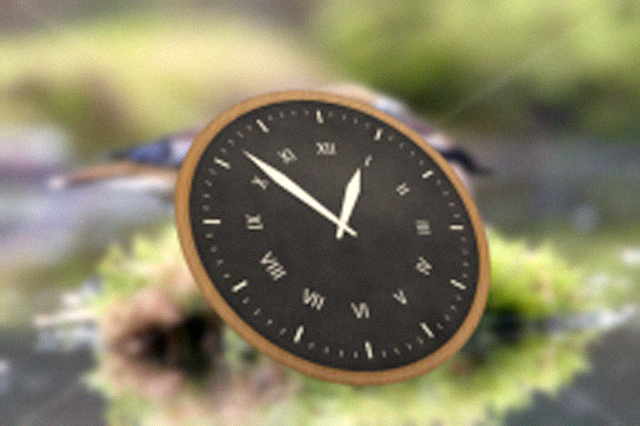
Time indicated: 12:52
